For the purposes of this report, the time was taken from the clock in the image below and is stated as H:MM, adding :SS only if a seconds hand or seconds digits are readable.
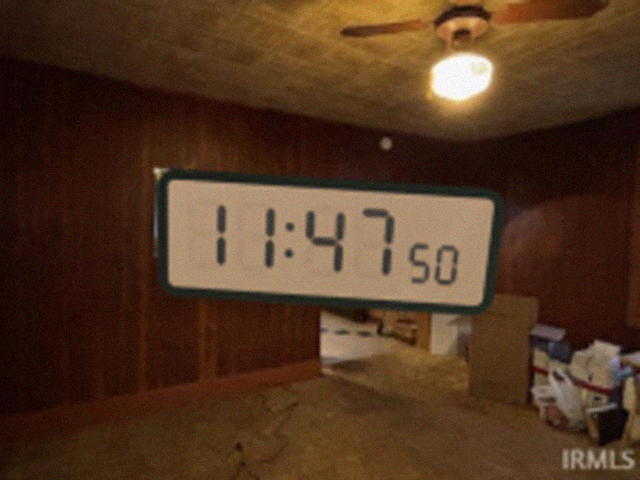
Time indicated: 11:47:50
